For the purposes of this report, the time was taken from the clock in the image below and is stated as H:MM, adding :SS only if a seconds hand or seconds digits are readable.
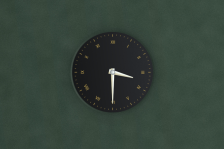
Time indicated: 3:30
